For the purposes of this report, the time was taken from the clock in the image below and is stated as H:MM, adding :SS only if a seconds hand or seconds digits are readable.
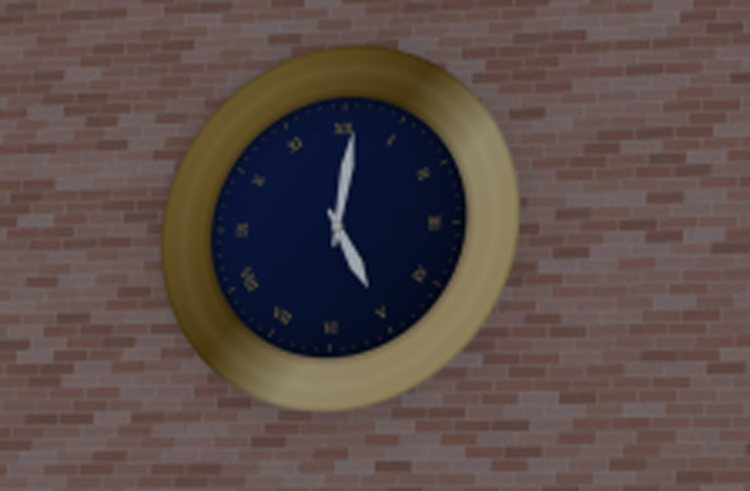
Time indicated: 5:01
